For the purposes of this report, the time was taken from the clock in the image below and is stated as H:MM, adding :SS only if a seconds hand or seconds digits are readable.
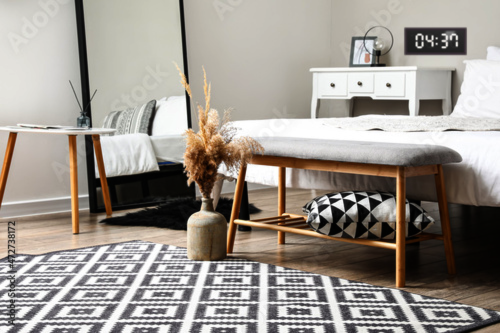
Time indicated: 4:37
